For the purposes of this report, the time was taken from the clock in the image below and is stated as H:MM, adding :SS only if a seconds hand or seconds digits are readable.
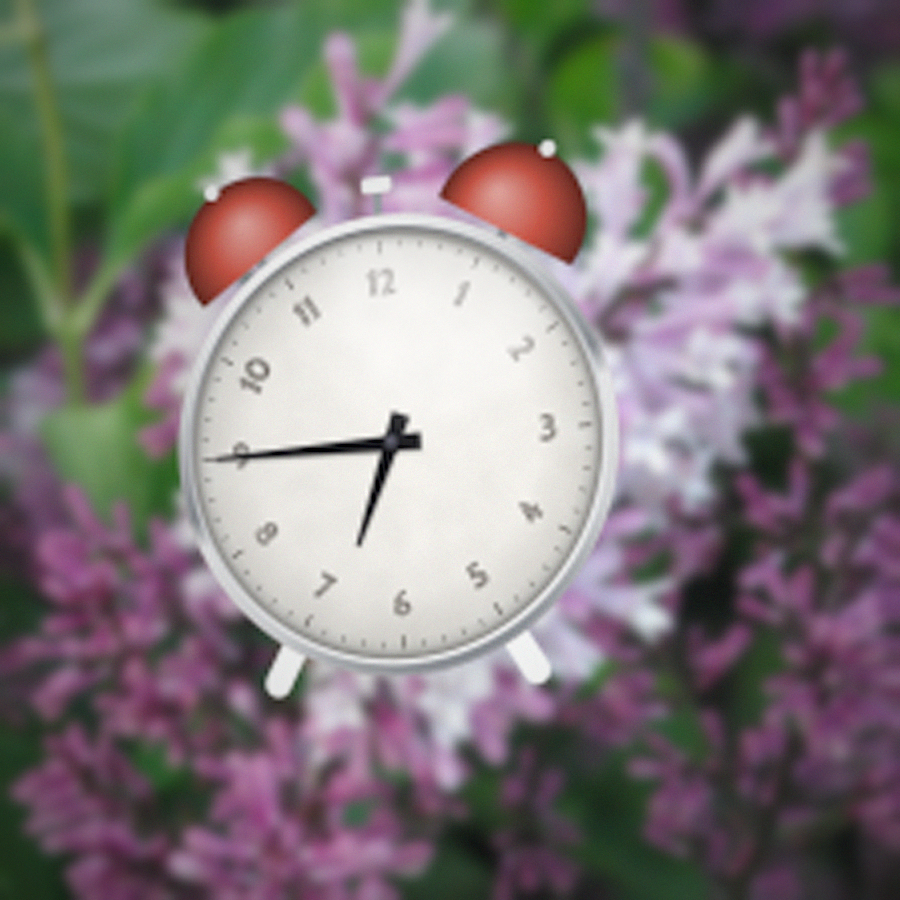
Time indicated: 6:45
